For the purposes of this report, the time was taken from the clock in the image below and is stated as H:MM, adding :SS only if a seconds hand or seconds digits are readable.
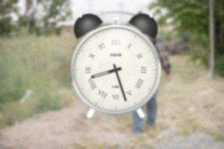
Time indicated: 8:27
